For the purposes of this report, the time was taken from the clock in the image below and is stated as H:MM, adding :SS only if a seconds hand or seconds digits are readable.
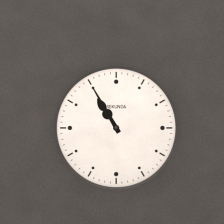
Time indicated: 10:55
